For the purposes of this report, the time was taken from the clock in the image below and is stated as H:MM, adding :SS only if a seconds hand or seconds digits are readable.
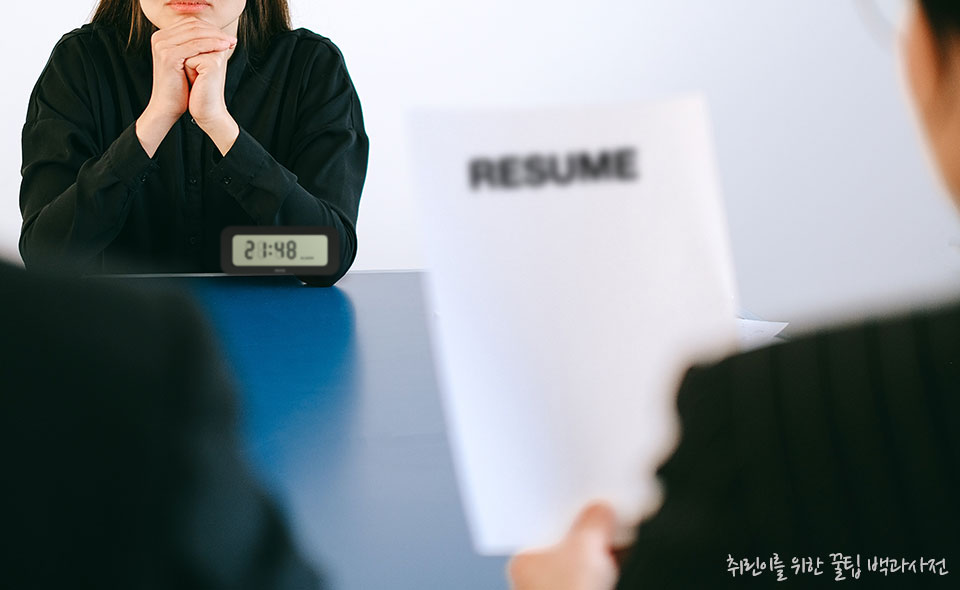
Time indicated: 21:48
